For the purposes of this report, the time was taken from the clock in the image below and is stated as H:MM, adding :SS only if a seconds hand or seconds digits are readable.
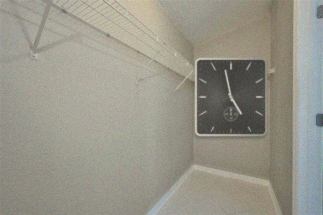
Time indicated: 4:58
